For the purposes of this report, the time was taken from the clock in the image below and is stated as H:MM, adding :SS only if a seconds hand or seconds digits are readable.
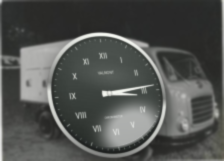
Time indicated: 3:14
